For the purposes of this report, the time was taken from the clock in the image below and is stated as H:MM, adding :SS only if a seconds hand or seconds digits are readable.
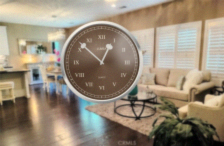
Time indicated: 12:52
